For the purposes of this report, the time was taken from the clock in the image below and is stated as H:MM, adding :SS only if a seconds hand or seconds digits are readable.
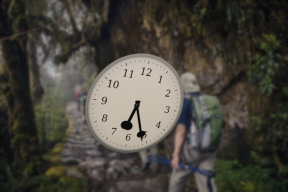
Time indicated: 6:26
